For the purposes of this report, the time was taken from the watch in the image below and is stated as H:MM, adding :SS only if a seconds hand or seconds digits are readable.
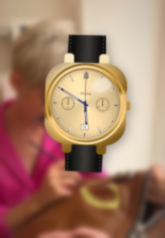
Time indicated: 5:50
